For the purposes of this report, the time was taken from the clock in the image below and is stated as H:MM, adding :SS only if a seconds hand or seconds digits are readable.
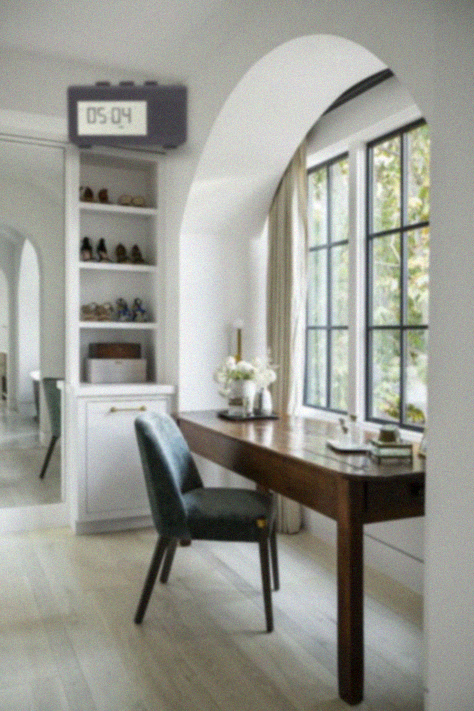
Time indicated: 5:04
